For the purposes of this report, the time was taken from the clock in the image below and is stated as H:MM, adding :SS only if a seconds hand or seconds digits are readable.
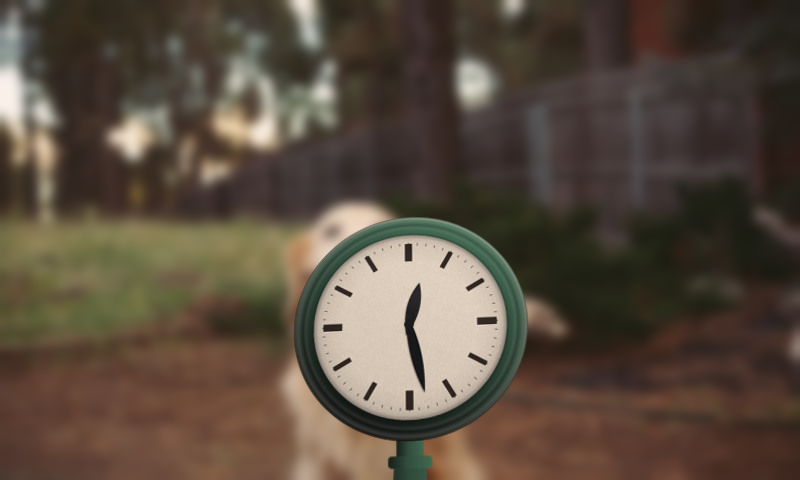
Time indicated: 12:28
